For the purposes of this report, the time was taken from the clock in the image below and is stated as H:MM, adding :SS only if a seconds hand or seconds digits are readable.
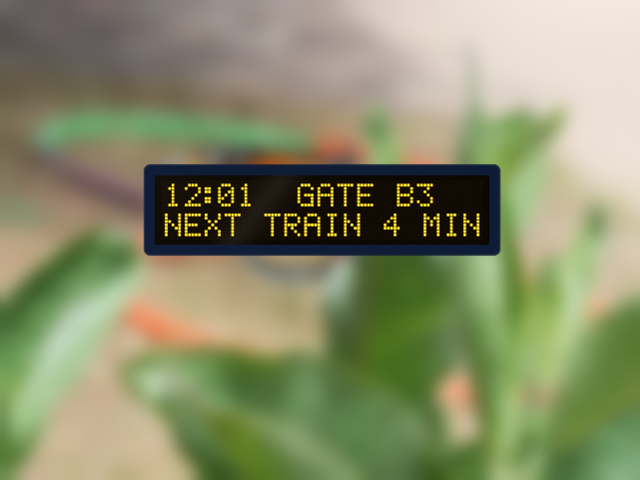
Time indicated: 12:01
